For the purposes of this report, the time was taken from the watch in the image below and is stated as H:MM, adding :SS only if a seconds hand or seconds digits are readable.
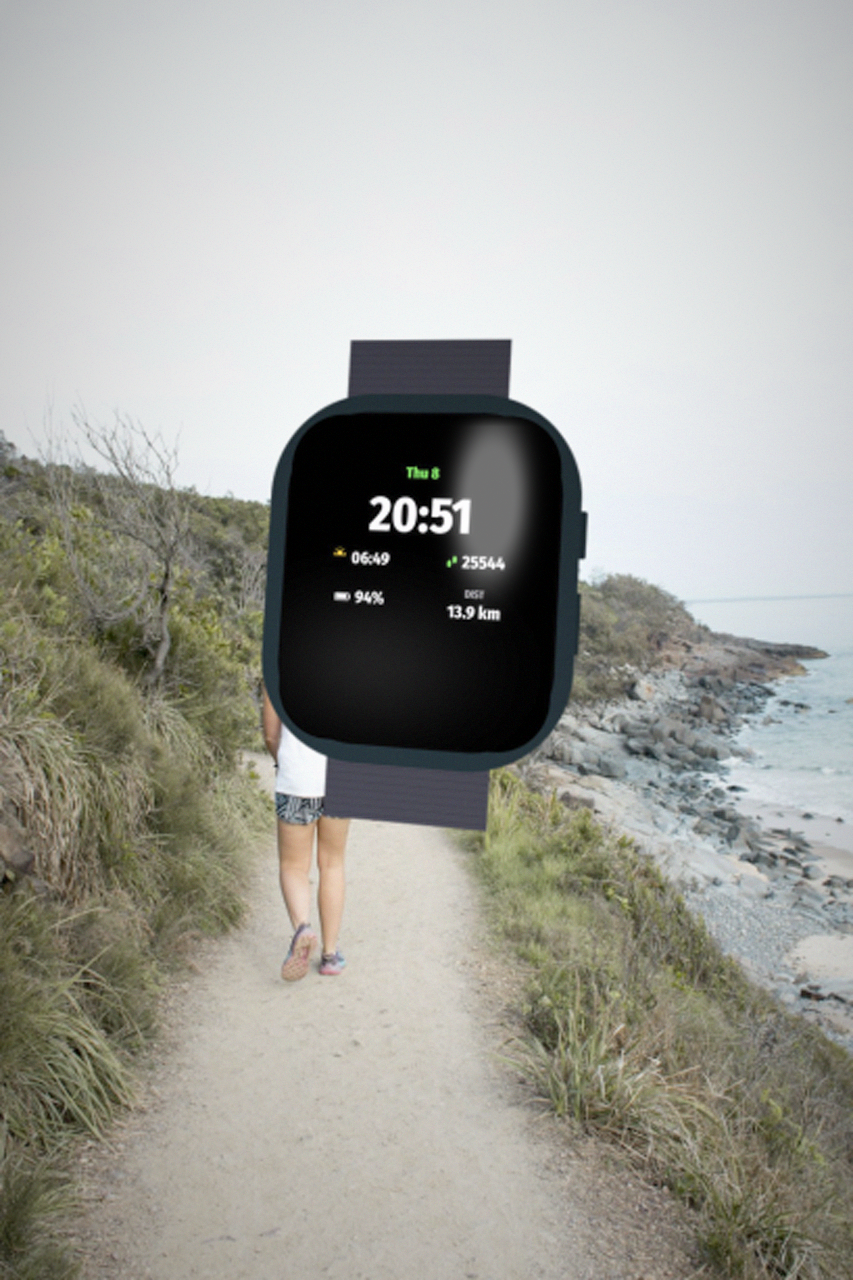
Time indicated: 20:51
